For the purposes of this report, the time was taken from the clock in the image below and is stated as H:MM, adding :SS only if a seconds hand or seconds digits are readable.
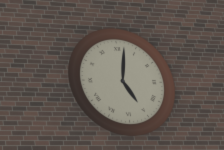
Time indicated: 5:02
